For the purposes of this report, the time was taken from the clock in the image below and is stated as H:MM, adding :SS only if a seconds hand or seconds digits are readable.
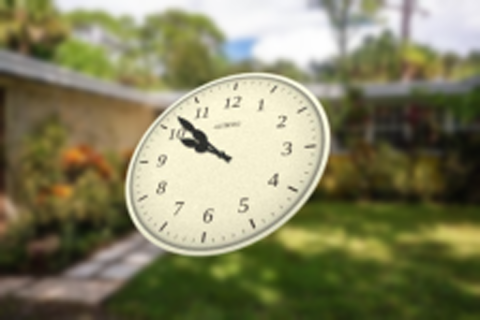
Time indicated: 9:52
